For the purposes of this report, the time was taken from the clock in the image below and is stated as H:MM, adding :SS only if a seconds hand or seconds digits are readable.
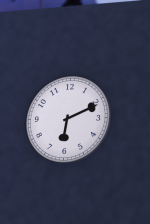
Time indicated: 6:11
